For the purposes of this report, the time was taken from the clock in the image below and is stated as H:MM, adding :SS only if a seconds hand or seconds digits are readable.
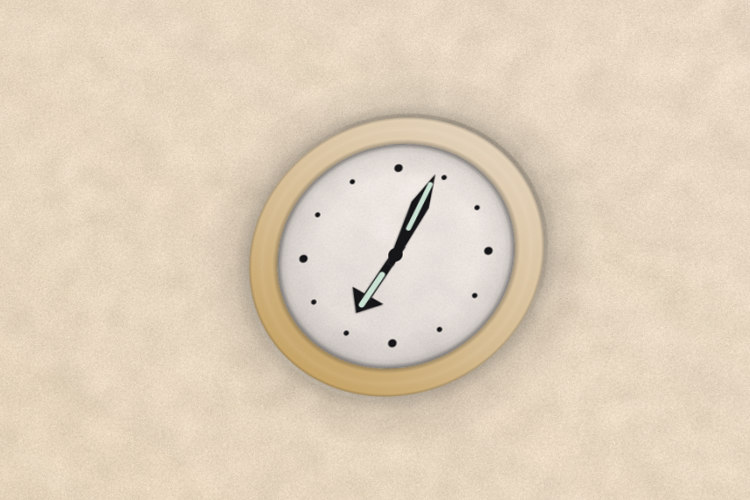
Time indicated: 7:04
